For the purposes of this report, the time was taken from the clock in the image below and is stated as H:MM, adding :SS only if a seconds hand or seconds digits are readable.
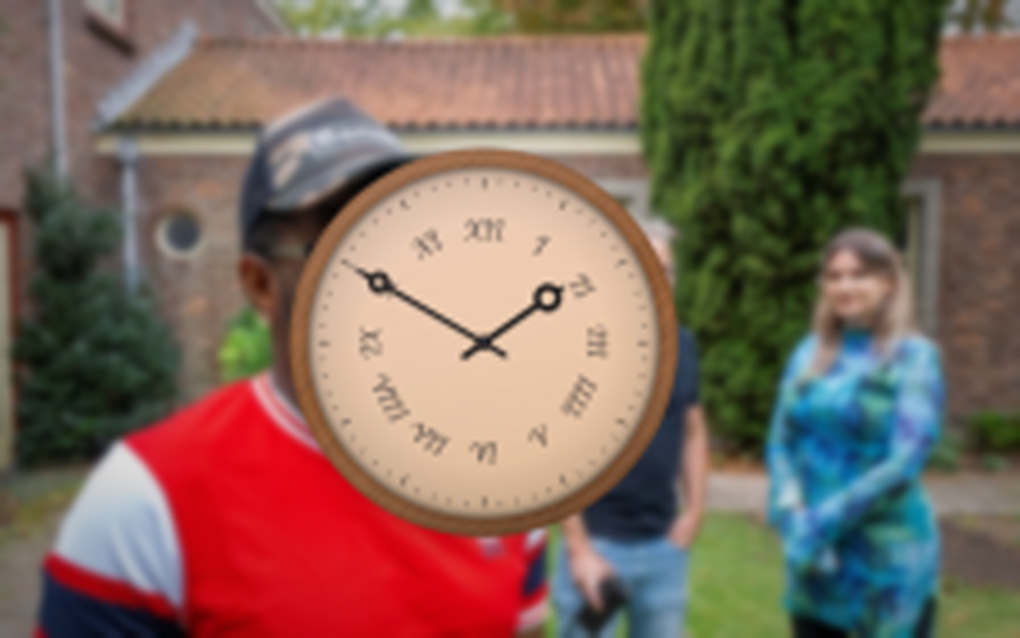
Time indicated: 1:50
